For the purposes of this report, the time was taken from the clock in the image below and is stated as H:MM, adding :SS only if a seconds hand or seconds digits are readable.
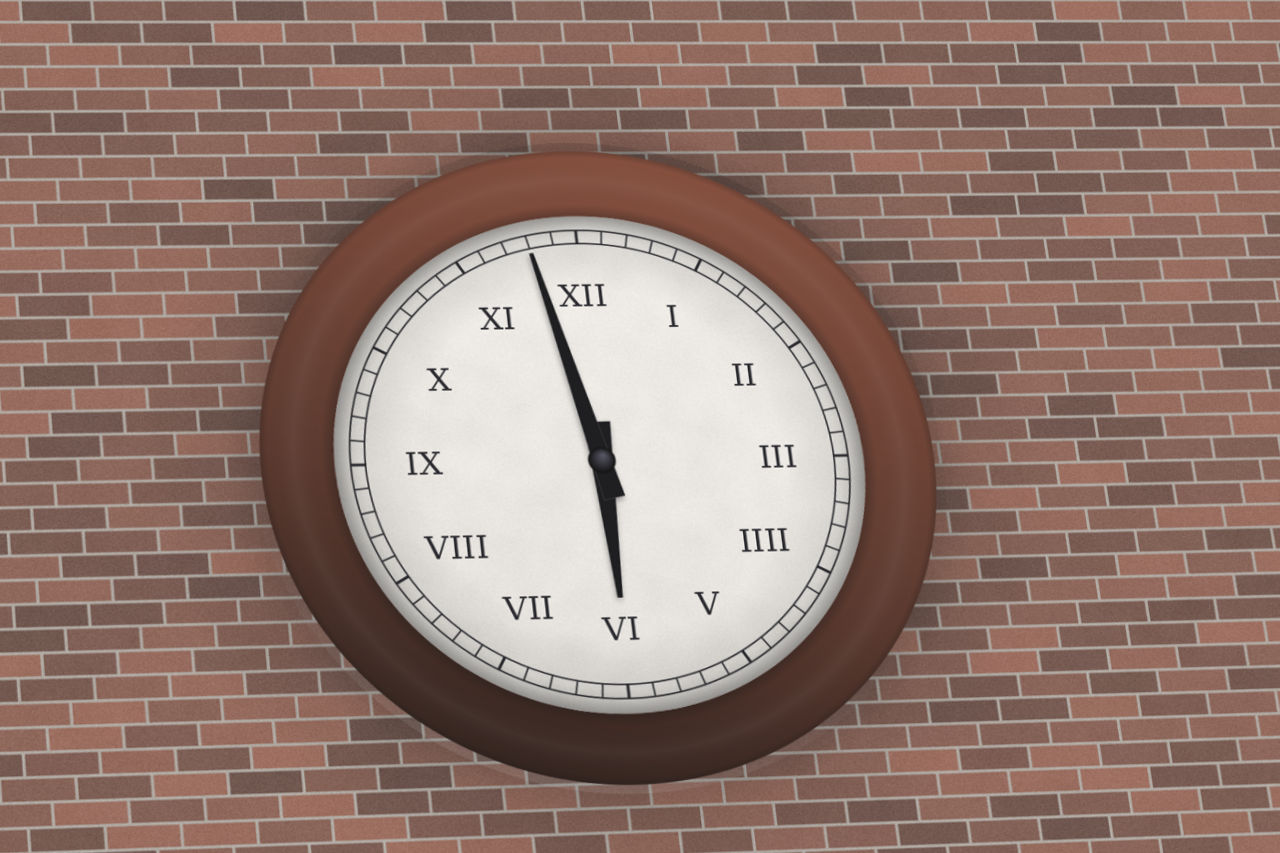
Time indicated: 5:58
